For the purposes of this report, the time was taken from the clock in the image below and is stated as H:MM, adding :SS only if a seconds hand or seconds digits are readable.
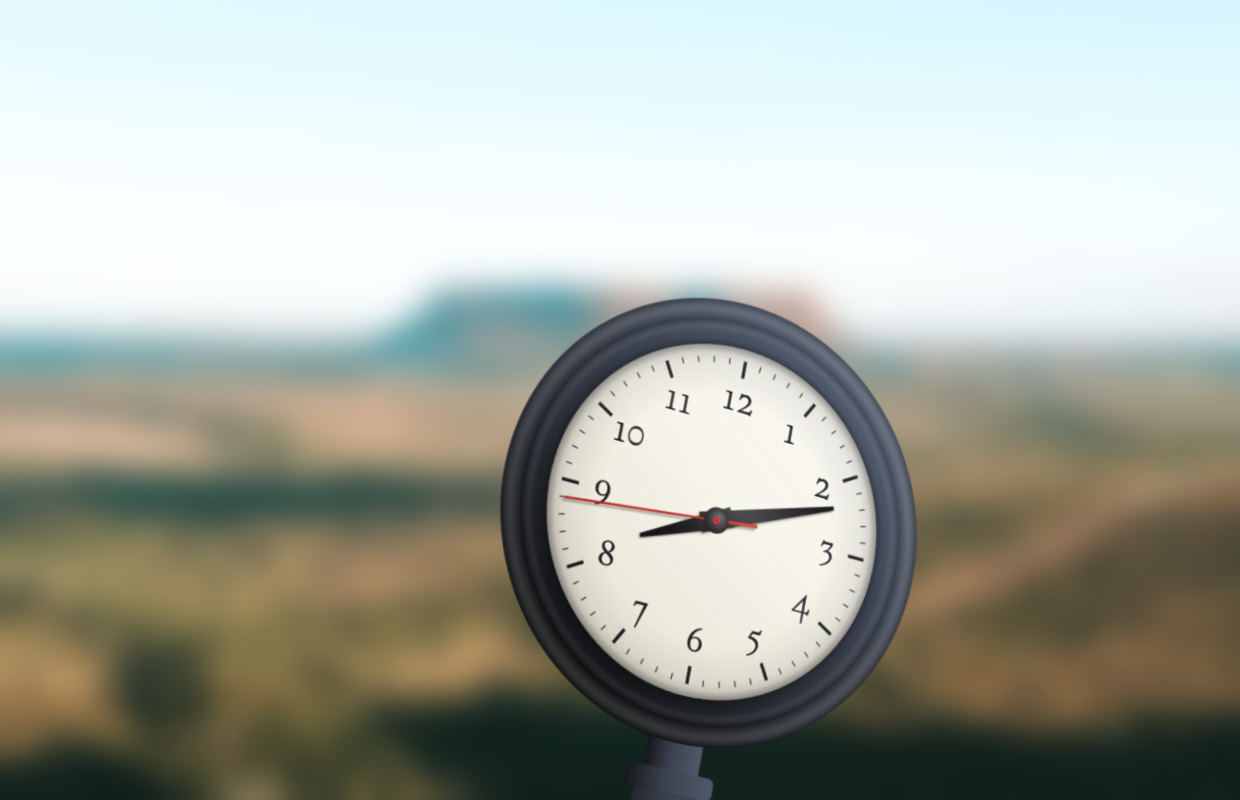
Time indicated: 8:11:44
